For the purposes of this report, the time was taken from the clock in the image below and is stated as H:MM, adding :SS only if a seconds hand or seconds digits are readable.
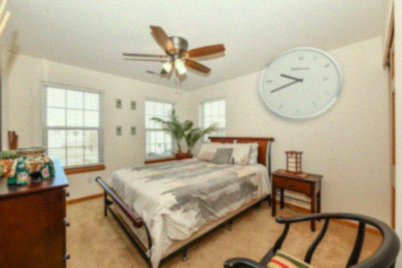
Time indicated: 9:41
